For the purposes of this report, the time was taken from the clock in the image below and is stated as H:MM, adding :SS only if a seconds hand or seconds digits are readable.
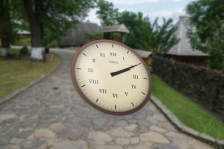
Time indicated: 2:10
